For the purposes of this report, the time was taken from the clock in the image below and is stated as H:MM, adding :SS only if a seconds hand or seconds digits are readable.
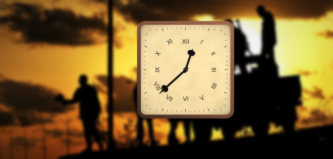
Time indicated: 12:38
